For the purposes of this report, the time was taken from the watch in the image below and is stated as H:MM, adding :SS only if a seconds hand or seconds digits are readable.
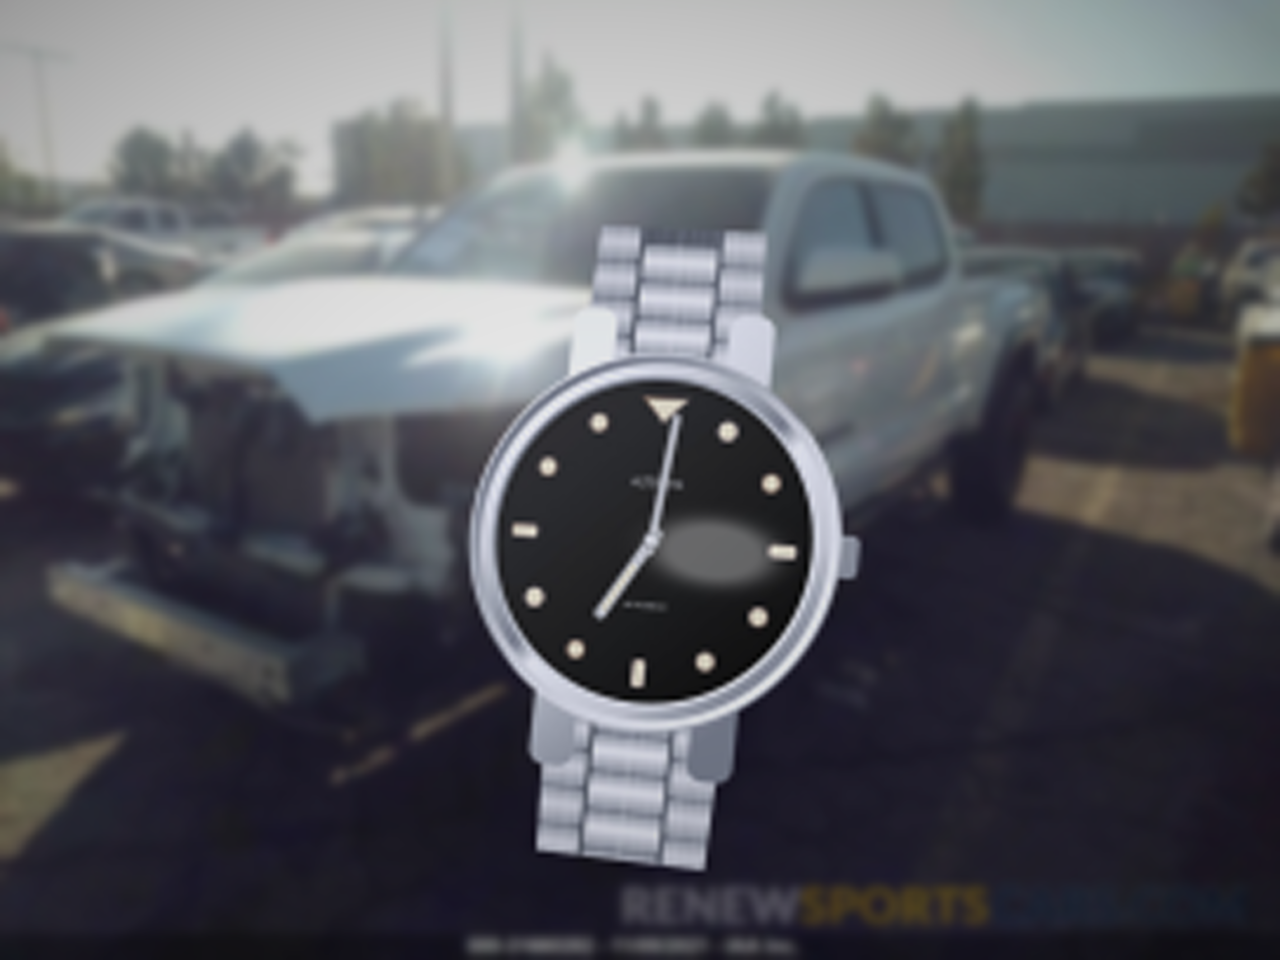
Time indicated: 7:01
